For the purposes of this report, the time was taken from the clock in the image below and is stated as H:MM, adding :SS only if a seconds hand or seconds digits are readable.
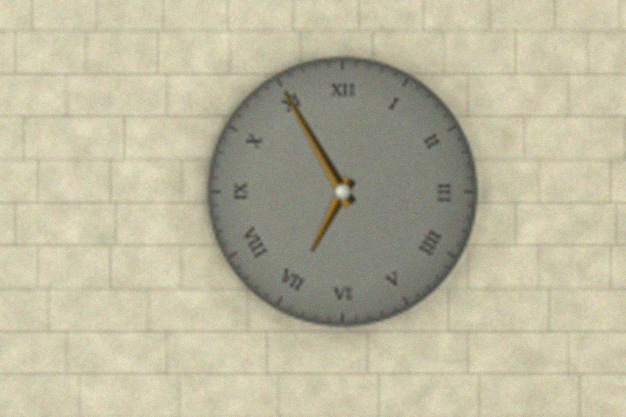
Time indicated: 6:55
